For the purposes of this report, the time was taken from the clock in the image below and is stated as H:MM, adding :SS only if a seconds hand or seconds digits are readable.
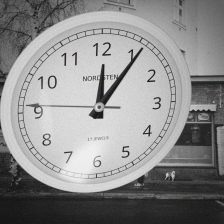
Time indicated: 12:05:46
